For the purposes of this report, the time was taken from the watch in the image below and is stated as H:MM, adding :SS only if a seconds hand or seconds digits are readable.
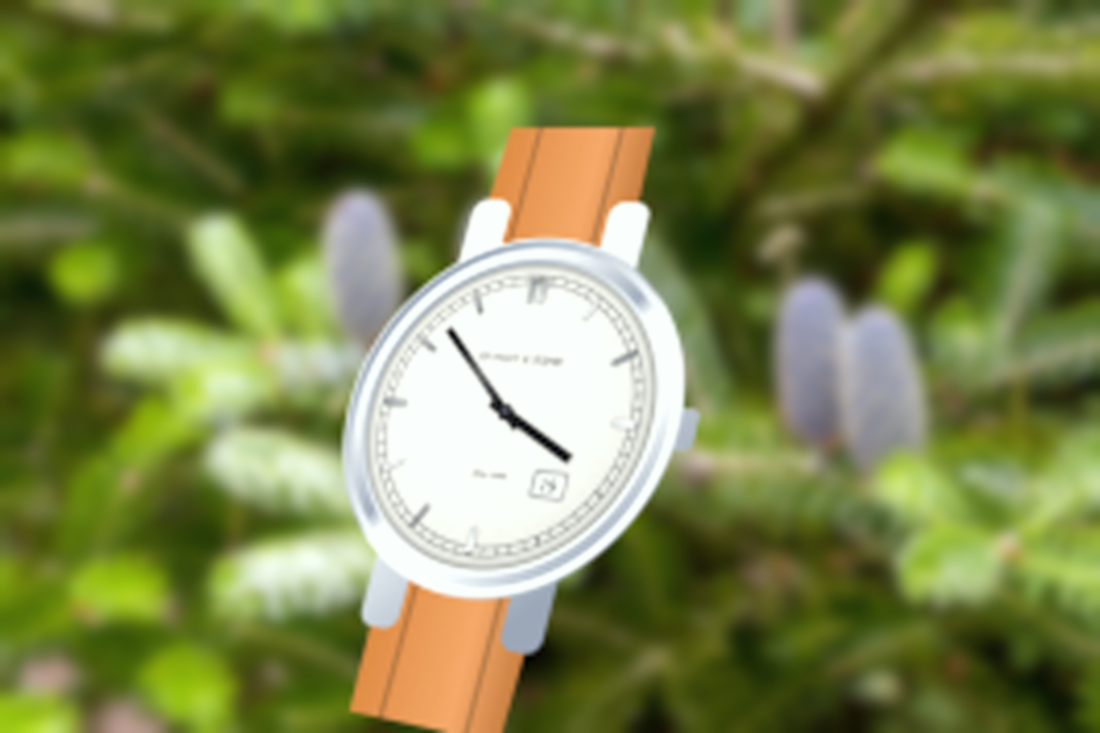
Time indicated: 3:52
